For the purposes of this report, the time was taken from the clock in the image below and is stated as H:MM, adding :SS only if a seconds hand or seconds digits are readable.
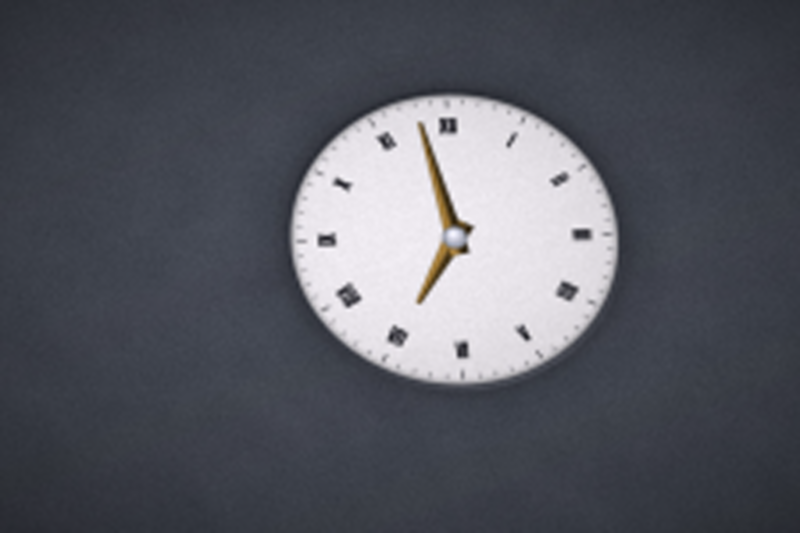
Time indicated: 6:58
